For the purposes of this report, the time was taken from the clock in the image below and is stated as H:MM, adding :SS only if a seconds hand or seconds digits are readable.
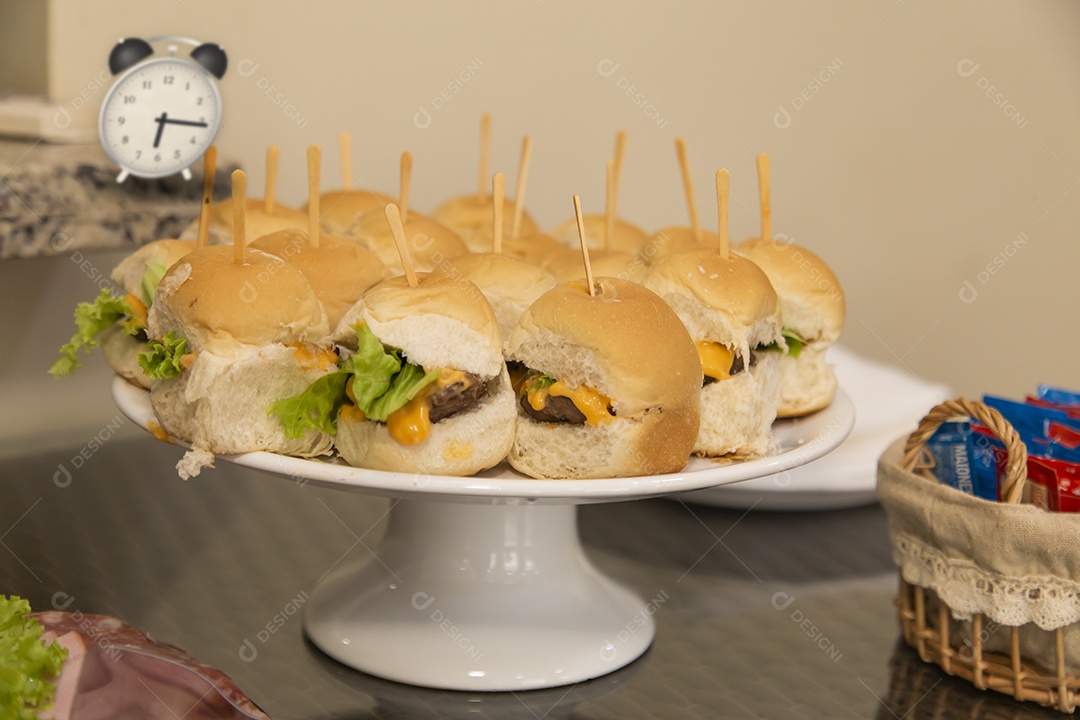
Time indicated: 6:16
